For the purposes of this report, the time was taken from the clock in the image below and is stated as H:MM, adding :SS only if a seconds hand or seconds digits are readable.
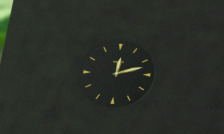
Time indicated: 12:12
